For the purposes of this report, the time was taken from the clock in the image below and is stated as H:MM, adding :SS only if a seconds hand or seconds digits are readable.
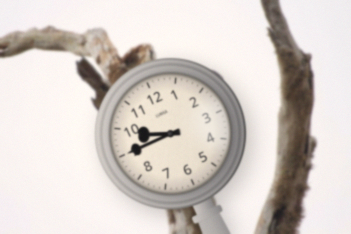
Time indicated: 9:45
